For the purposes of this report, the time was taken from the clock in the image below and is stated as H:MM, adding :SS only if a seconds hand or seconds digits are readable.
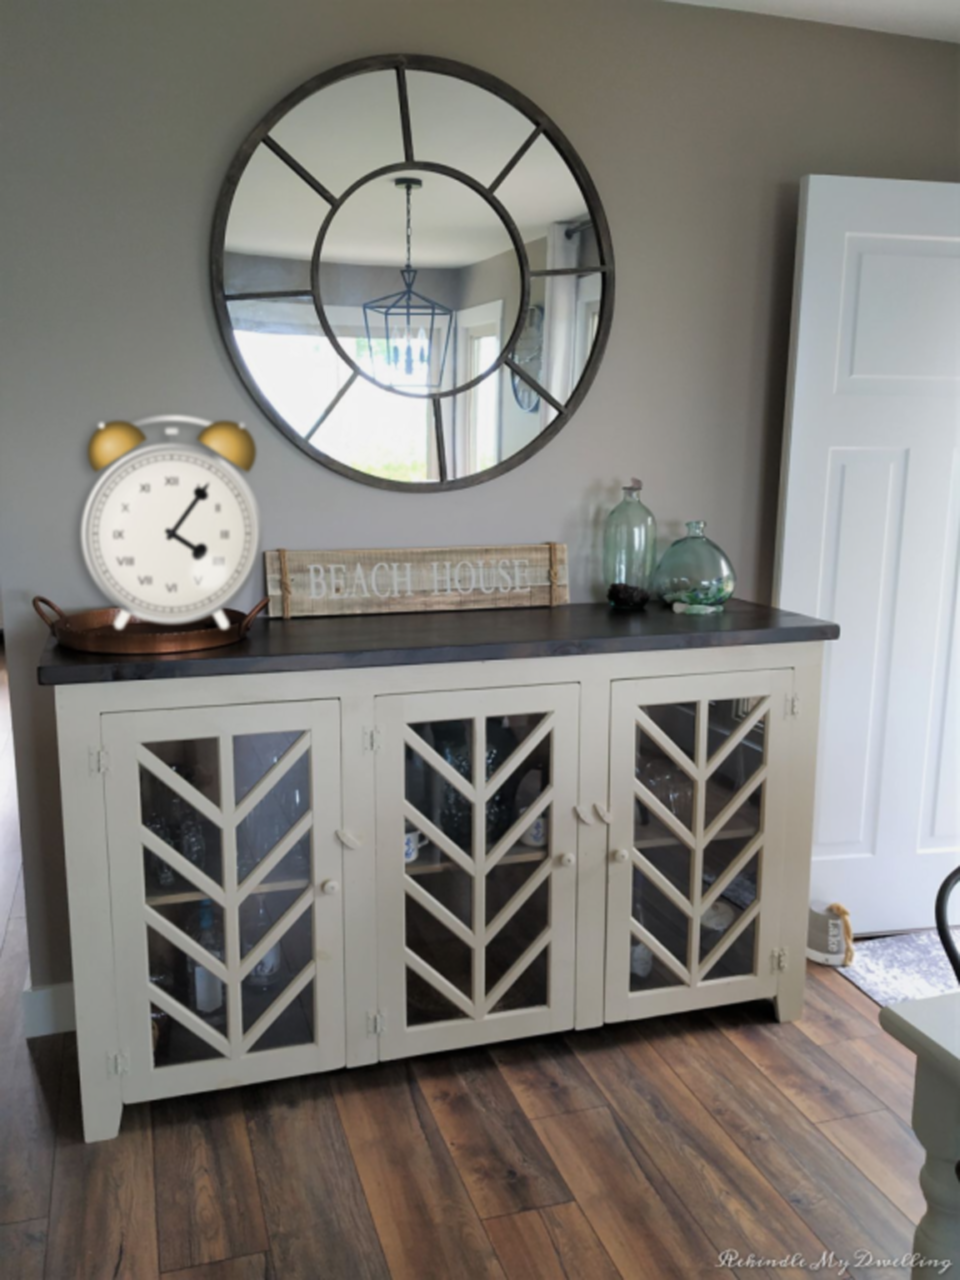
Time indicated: 4:06
